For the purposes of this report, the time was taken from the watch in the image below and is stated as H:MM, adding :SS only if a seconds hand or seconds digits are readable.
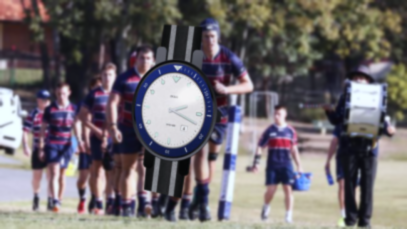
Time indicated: 2:18
